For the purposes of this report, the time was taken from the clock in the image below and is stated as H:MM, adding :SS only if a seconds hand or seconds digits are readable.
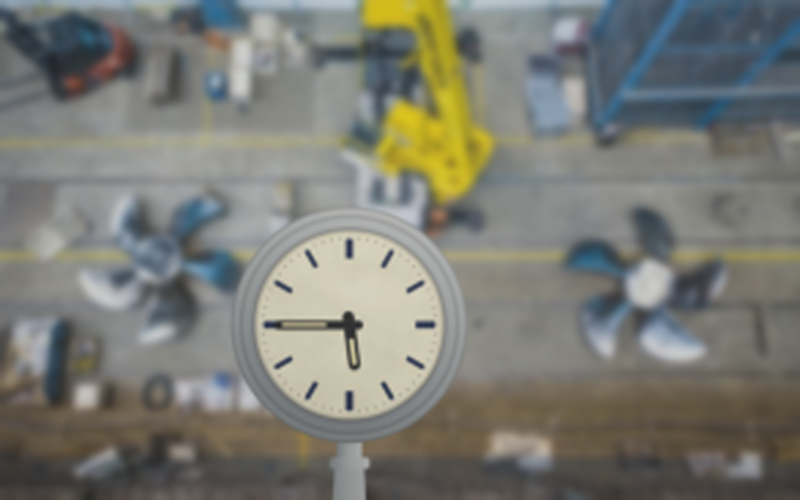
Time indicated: 5:45
